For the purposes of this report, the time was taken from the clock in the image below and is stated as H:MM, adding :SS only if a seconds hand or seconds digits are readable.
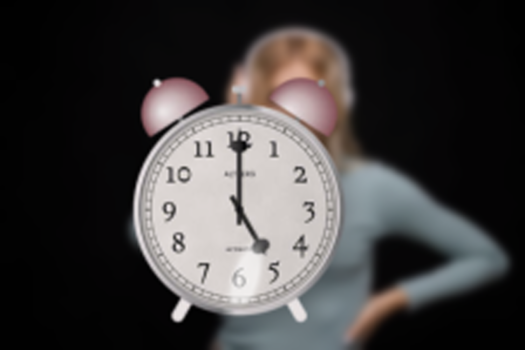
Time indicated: 5:00
